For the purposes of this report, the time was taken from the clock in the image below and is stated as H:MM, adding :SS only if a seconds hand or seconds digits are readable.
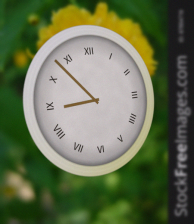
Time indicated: 8:53
